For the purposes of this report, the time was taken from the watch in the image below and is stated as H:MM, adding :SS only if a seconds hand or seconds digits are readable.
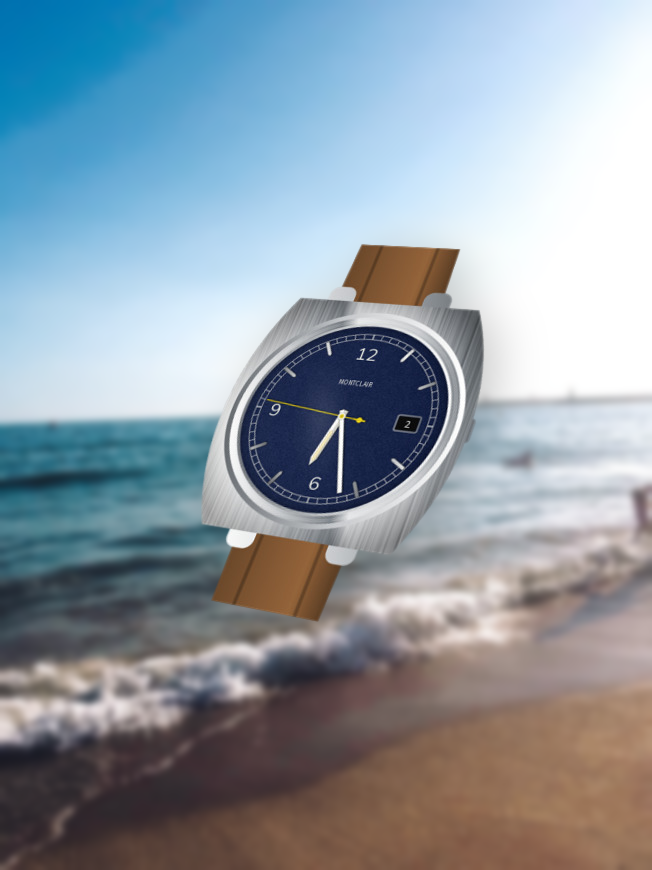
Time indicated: 6:26:46
